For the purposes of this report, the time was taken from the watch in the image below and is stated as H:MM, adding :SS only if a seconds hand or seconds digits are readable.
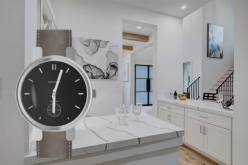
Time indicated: 6:03
